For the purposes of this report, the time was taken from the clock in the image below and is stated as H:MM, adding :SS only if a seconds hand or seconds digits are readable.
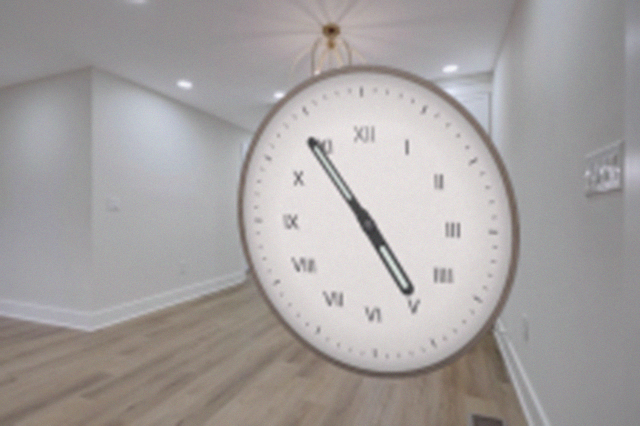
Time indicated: 4:54
